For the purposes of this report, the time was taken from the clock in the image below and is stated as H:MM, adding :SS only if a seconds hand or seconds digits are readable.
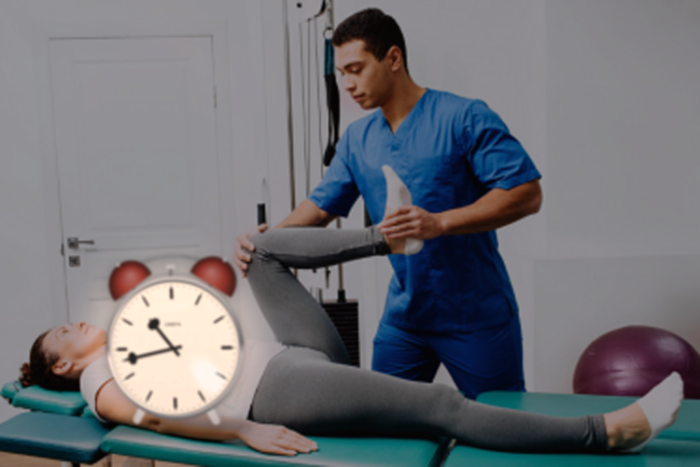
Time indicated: 10:43
